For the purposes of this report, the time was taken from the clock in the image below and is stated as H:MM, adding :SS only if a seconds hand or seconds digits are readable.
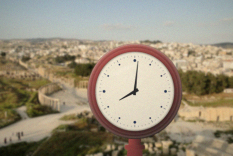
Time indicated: 8:01
